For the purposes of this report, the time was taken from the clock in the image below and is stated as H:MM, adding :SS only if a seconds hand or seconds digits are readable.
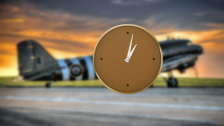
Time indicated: 1:02
